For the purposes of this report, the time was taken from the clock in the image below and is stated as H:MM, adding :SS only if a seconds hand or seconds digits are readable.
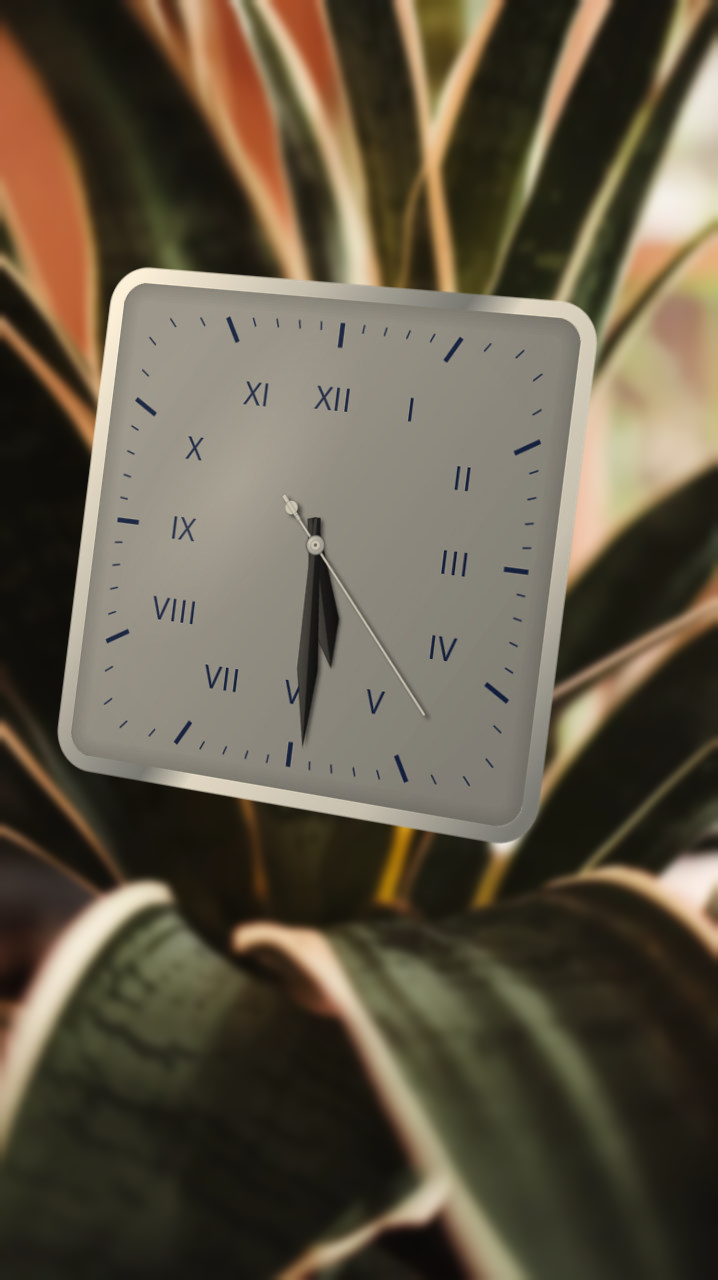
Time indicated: 5:29:23
